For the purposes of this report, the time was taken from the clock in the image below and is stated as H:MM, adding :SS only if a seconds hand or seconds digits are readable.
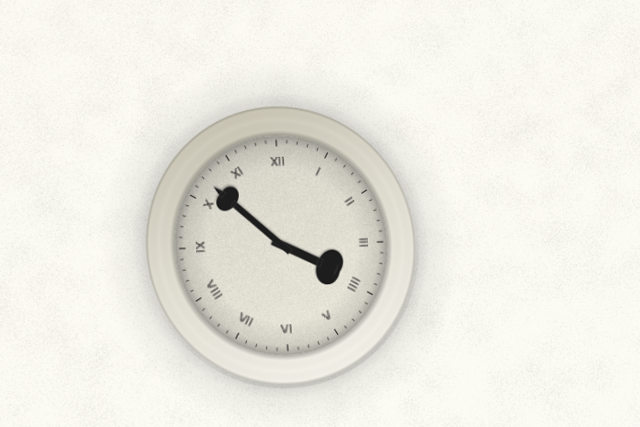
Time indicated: 3:52
